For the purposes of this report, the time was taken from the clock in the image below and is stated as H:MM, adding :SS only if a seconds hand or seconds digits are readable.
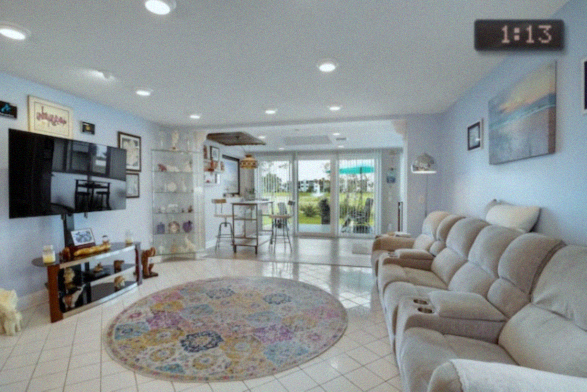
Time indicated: 1:13
